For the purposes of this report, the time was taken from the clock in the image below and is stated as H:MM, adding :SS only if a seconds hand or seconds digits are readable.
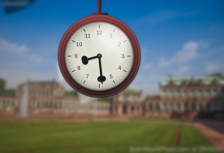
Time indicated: 8:29
